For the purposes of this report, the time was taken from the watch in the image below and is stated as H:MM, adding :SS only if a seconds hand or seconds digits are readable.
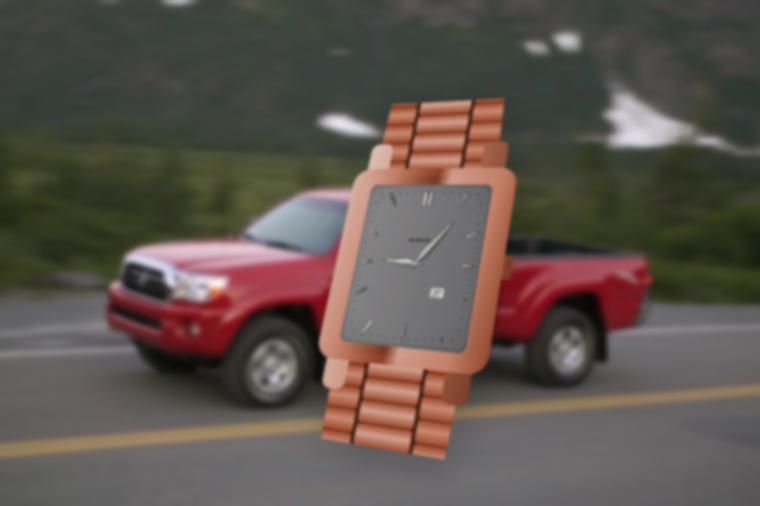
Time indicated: 9:06
